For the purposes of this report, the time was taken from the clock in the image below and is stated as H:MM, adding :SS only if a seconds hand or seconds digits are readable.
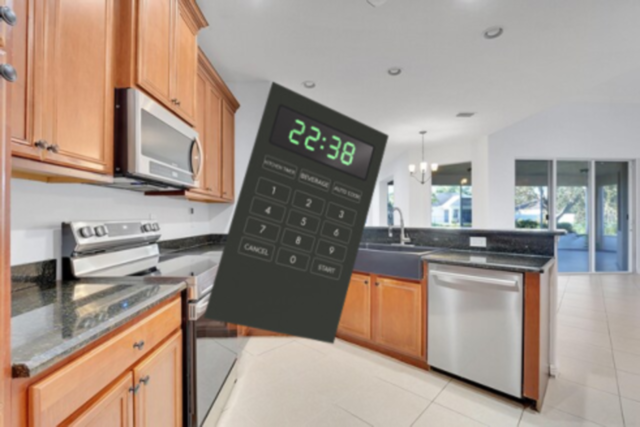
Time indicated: 22:38
